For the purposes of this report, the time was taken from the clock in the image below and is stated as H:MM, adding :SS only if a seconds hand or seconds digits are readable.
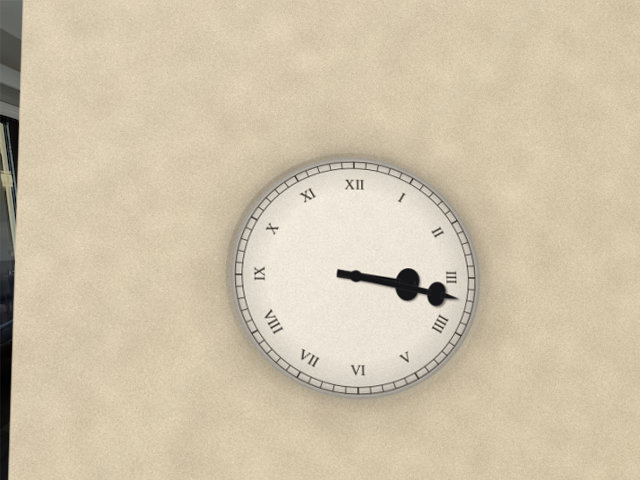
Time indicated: 3:17
